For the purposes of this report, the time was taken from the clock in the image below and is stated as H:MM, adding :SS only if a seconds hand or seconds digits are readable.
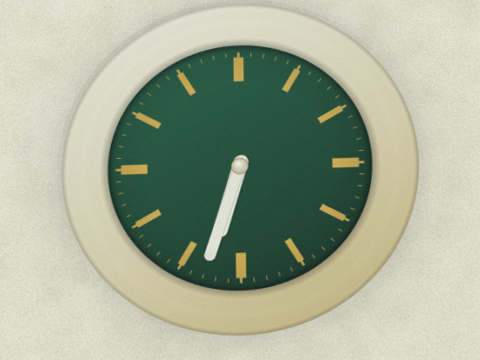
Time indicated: 6:33
